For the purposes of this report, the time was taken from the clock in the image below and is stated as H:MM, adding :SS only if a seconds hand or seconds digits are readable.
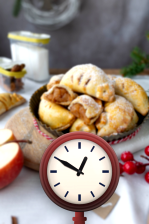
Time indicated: 12:50
